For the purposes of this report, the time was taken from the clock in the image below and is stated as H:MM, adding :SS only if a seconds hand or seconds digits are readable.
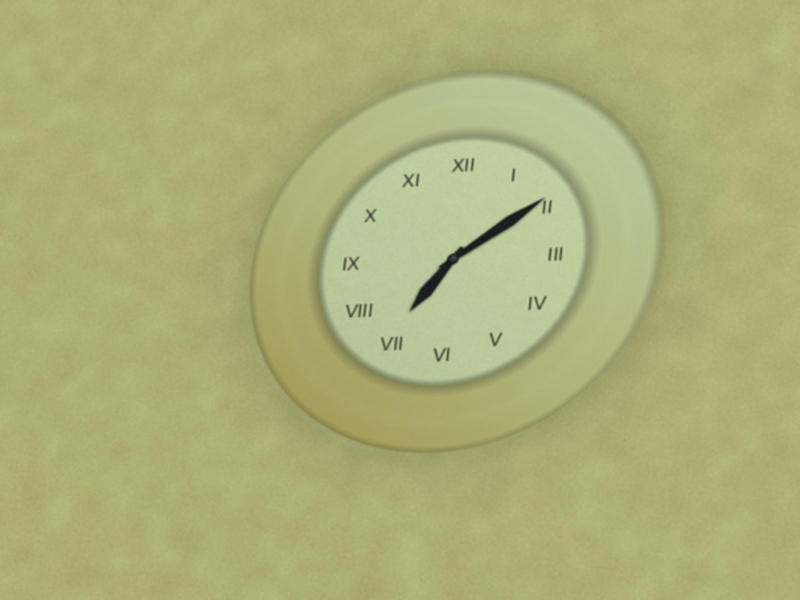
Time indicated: 7:09
